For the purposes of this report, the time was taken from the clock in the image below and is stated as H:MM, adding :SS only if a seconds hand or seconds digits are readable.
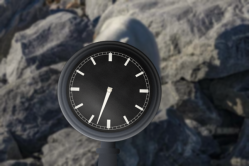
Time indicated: 6:33
